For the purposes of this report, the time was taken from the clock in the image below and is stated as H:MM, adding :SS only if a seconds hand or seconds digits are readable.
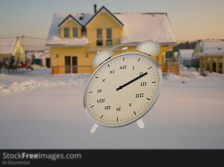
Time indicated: 2:11
